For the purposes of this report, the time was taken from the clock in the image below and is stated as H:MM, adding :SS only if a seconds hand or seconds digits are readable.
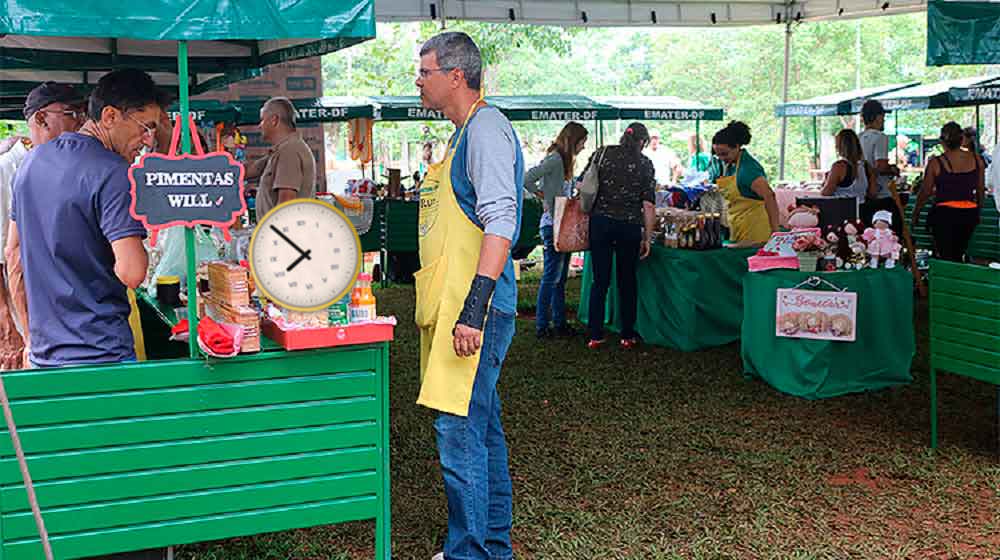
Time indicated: 7:53
